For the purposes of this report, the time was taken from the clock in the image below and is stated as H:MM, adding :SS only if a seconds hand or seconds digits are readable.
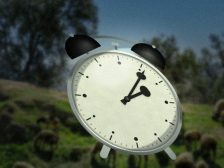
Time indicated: 2:06
